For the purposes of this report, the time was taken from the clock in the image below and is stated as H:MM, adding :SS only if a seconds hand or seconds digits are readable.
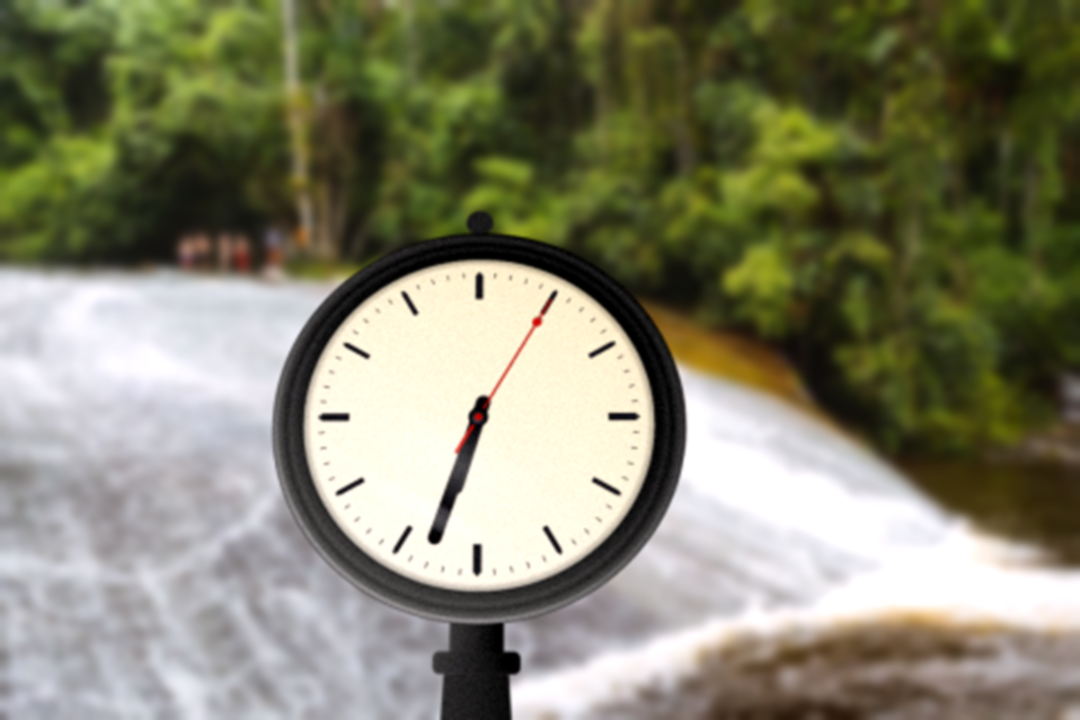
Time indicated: 6:33:05
